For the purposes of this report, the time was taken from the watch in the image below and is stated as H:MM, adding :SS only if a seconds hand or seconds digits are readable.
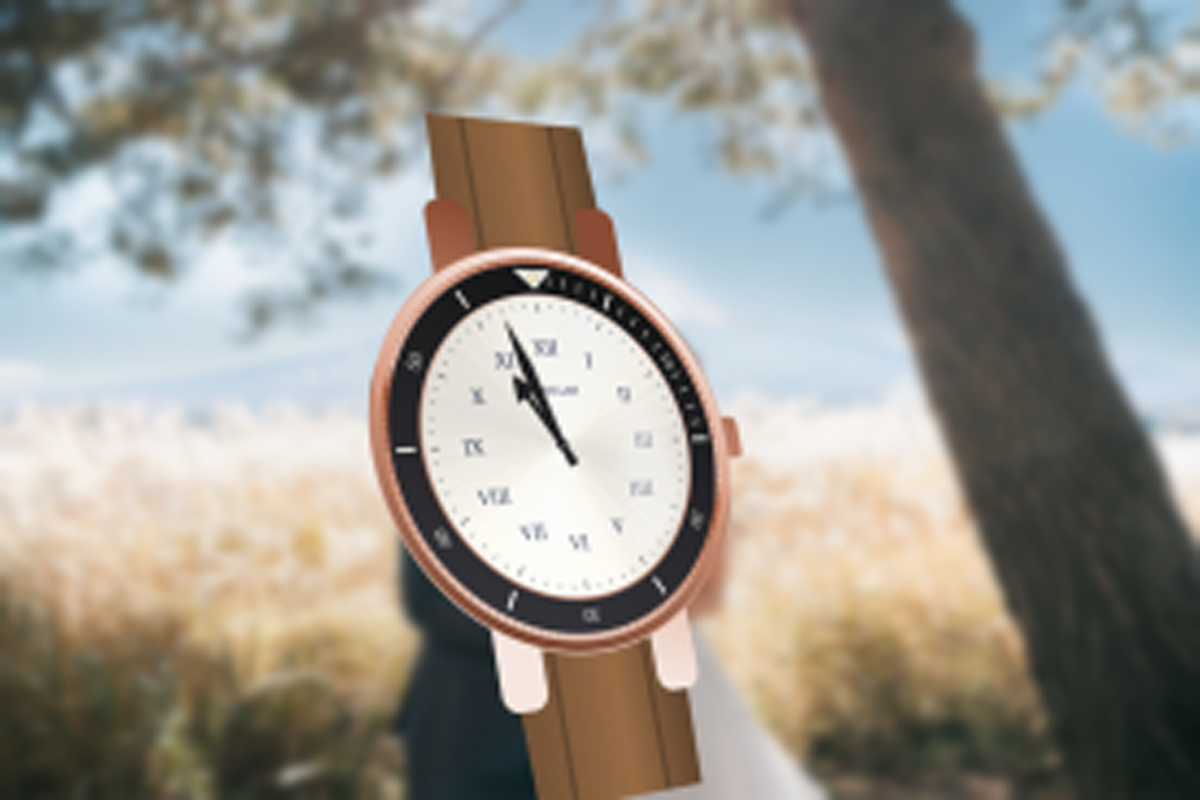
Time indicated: 10:57
